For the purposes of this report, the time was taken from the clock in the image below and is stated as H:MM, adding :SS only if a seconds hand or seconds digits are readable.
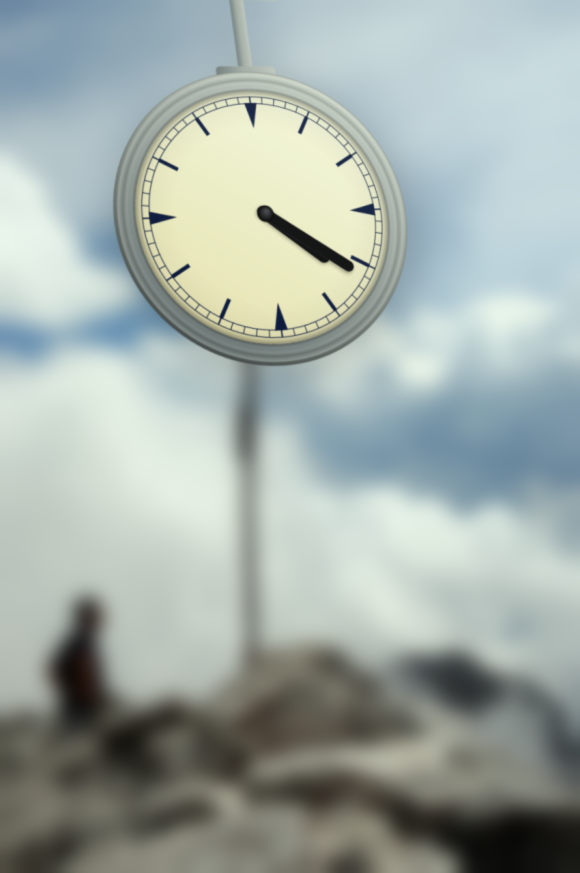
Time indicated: 4:21
